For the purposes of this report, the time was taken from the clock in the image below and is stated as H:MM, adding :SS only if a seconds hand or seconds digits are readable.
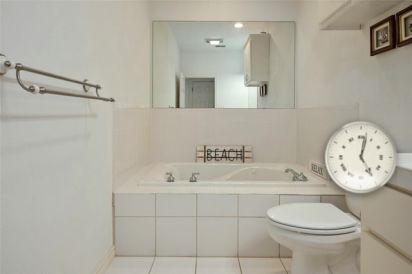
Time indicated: 5:02
